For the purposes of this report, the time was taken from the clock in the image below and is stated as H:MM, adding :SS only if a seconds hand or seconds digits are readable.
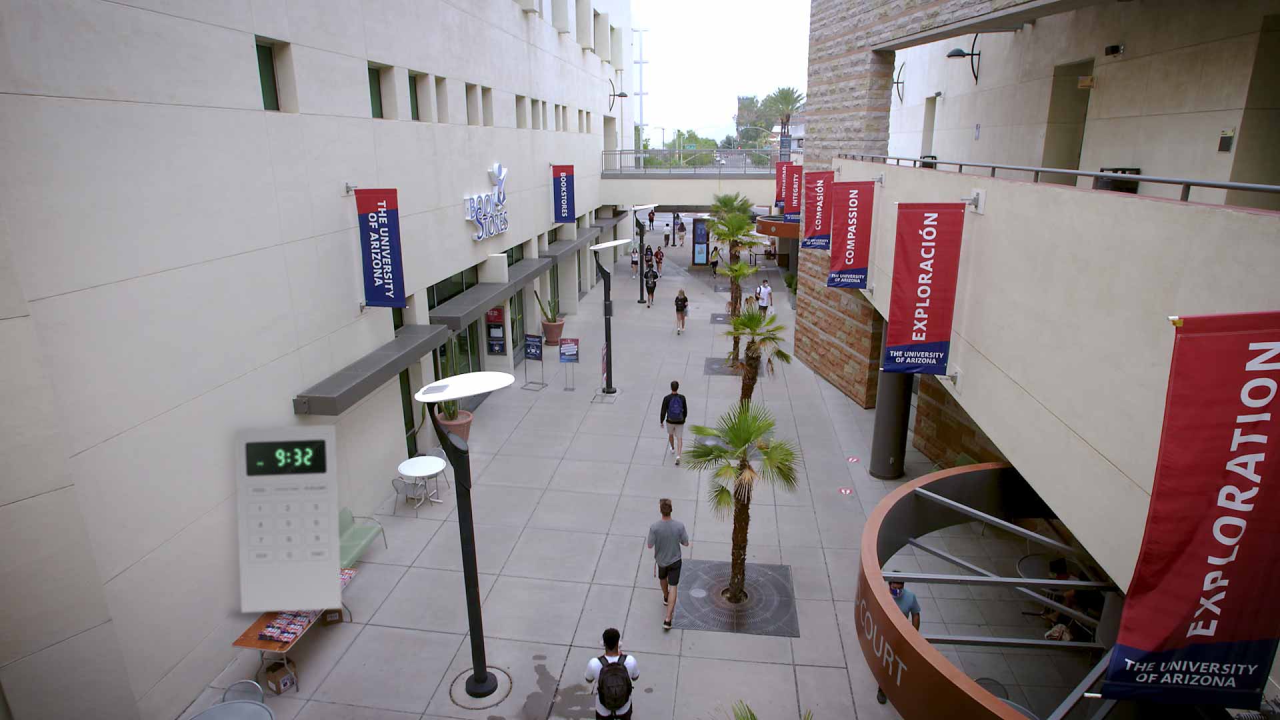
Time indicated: 9:32
